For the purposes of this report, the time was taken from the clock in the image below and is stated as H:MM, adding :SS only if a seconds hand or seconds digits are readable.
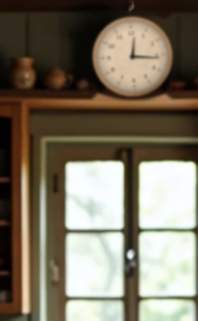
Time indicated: 12:16
